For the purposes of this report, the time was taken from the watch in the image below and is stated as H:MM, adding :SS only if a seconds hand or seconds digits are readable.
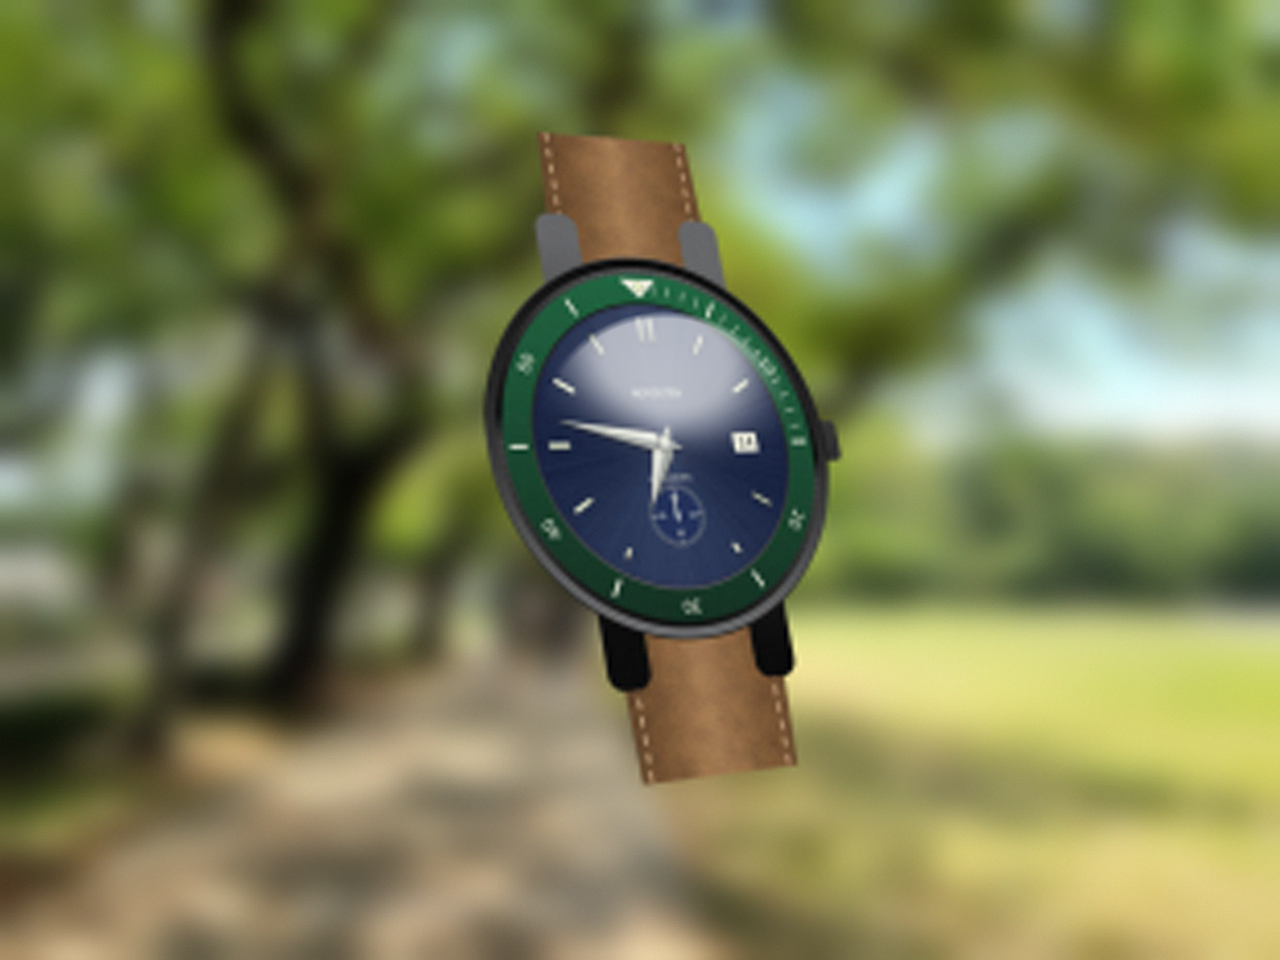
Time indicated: 6:47
